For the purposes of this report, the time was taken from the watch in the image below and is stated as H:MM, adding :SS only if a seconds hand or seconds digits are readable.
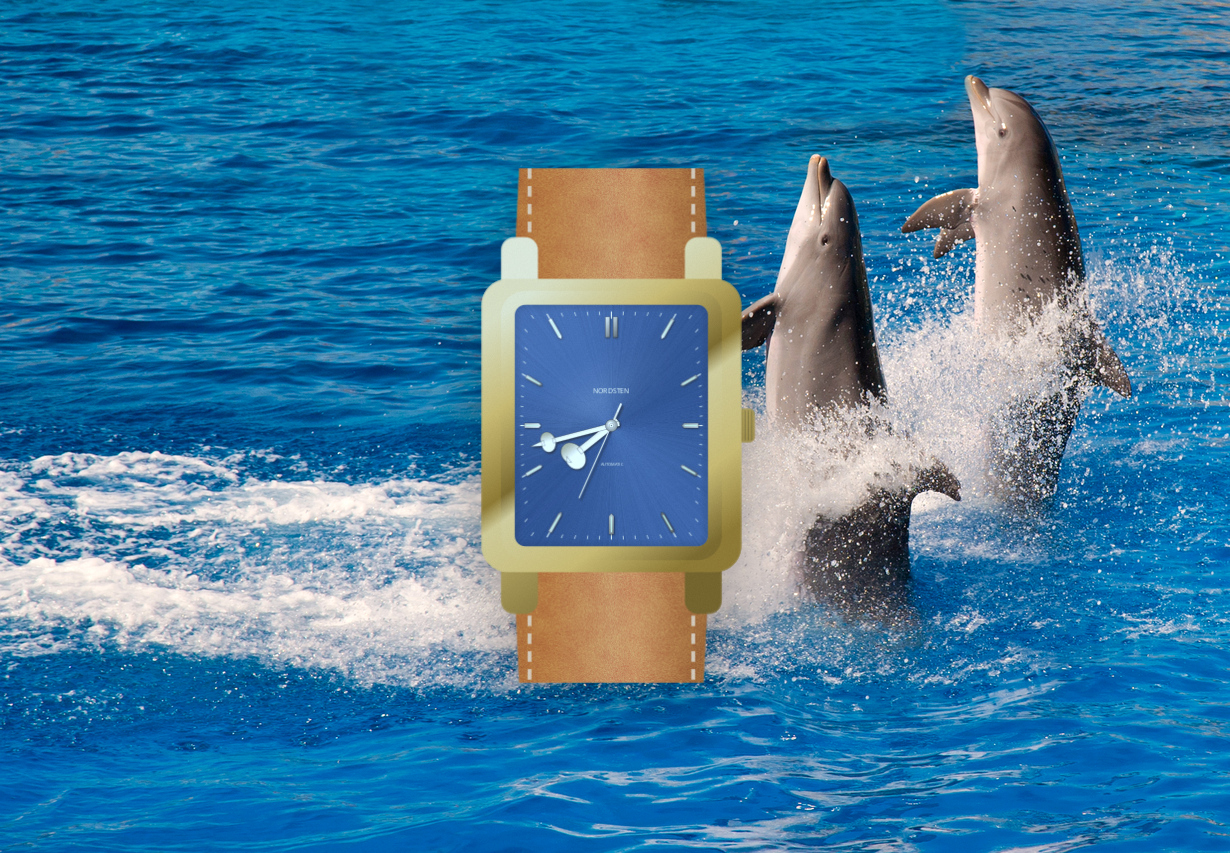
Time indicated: 7:42:34
